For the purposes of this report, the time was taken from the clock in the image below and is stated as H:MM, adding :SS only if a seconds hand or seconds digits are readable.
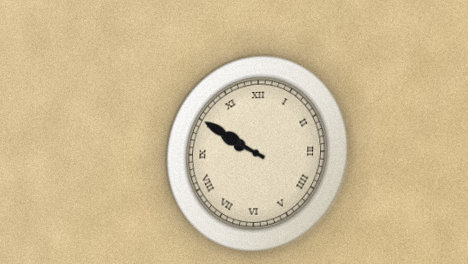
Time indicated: 9:50
